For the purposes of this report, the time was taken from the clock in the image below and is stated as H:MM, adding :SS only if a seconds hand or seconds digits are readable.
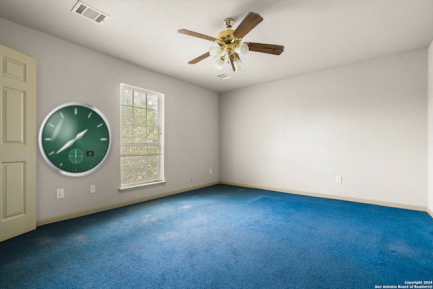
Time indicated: 1:39
